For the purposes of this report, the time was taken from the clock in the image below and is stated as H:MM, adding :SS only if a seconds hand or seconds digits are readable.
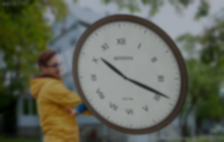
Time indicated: 10:19
